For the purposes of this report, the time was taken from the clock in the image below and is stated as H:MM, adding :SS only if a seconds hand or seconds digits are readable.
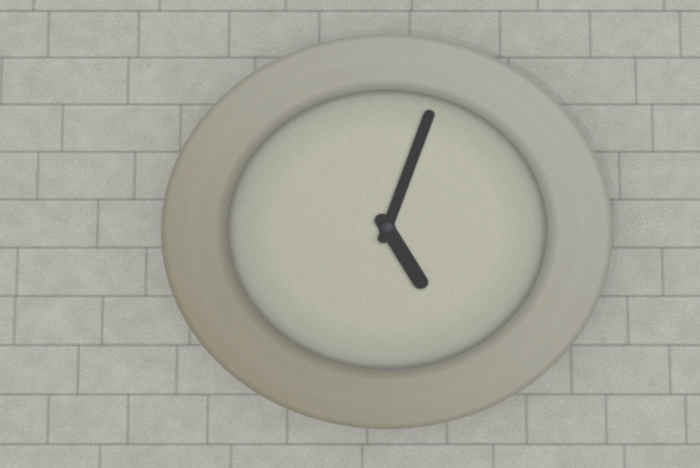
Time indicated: 5:03
